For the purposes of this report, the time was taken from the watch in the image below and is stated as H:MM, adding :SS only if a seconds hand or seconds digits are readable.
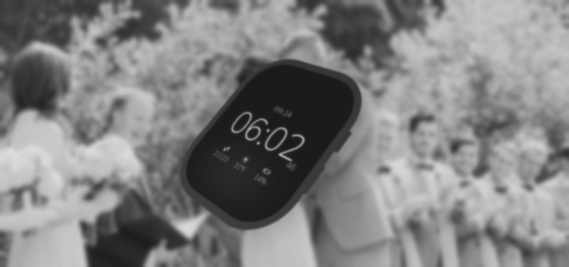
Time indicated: 6:02
